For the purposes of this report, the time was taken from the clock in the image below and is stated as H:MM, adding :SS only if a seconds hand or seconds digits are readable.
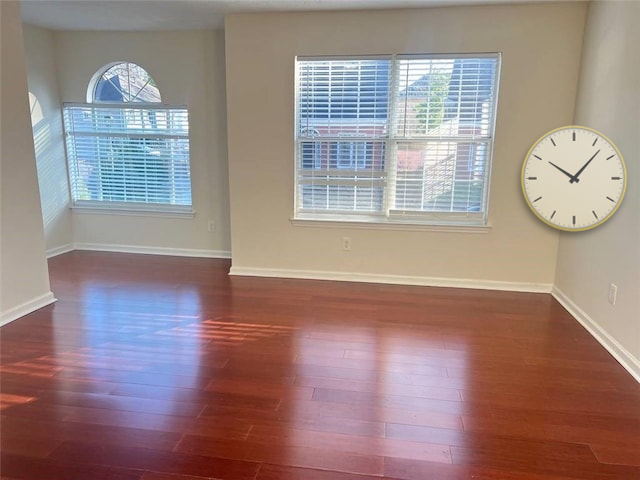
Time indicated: 10:07
